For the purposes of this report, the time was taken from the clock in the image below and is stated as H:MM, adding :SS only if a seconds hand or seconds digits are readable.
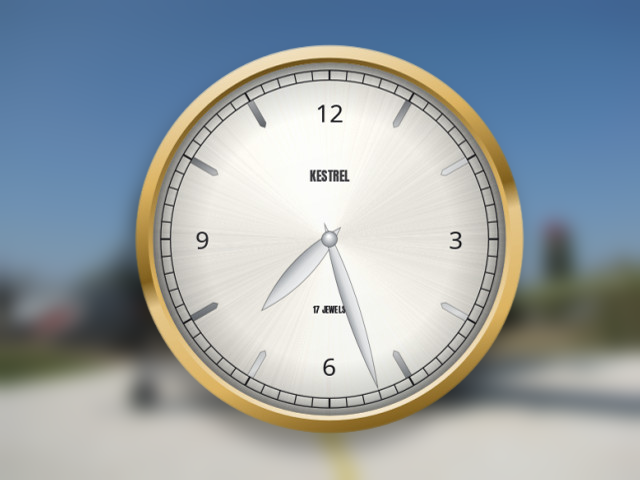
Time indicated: 7:27
